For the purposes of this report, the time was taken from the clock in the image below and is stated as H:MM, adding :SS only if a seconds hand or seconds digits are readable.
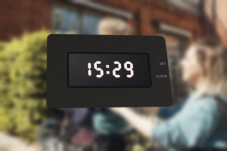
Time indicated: 15:29
